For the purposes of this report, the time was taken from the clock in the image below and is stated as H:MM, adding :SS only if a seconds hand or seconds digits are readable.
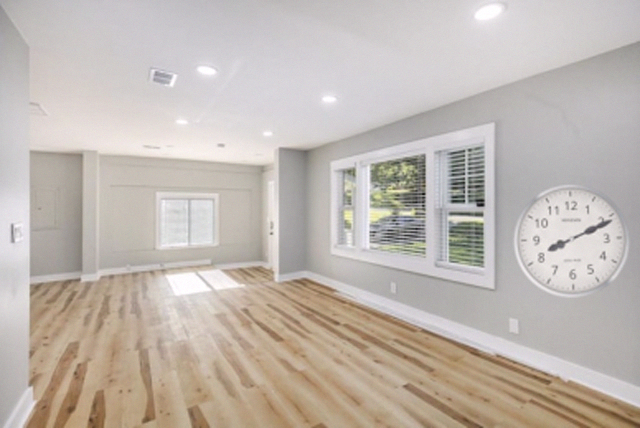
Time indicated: 8:11
